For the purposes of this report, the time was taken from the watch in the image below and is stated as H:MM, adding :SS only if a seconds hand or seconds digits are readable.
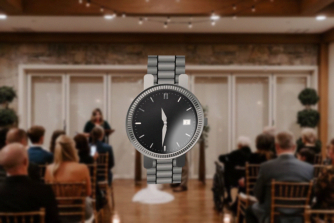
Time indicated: 11:31
